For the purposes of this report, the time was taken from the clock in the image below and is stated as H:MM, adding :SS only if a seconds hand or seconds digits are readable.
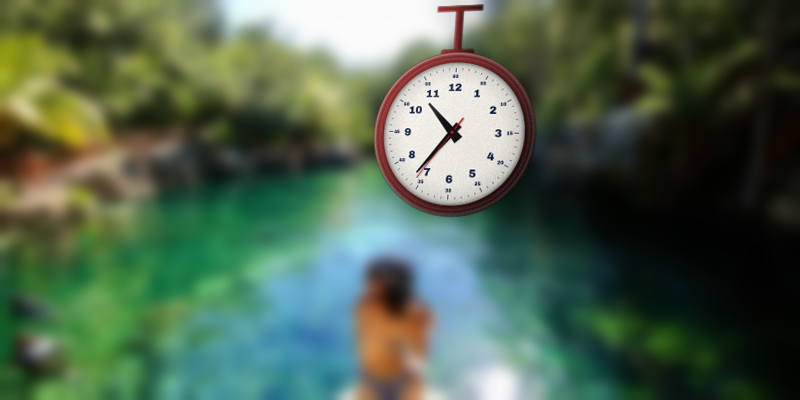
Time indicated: 10:36:36
